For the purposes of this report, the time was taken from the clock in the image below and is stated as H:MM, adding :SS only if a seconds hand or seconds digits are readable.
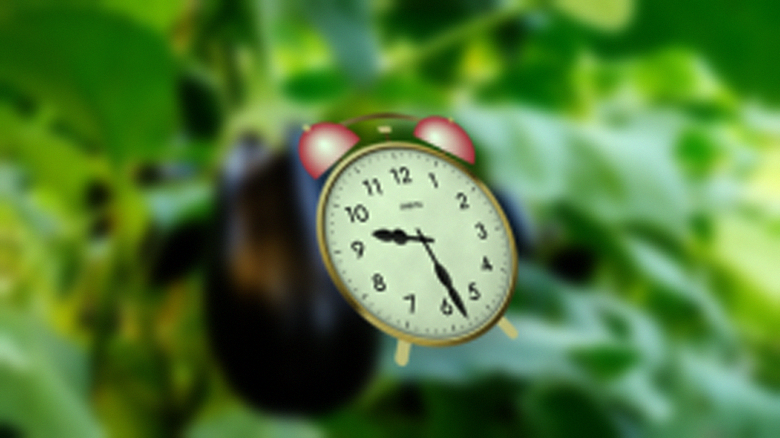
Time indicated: 9:28
